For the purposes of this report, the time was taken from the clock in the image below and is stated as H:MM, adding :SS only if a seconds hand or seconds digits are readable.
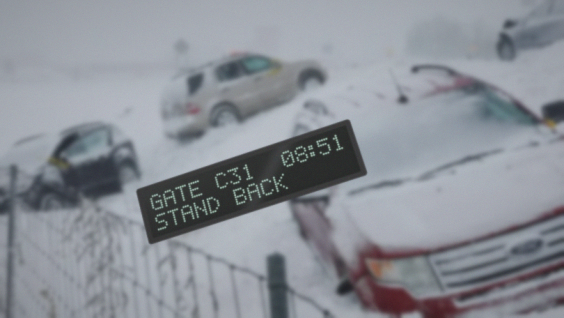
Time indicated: 8:51
